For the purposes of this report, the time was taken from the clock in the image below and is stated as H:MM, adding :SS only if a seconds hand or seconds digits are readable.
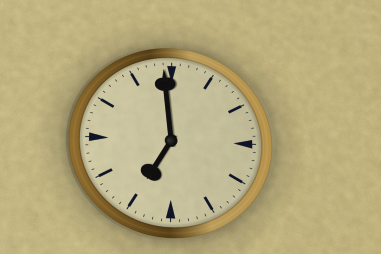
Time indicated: 6:59
